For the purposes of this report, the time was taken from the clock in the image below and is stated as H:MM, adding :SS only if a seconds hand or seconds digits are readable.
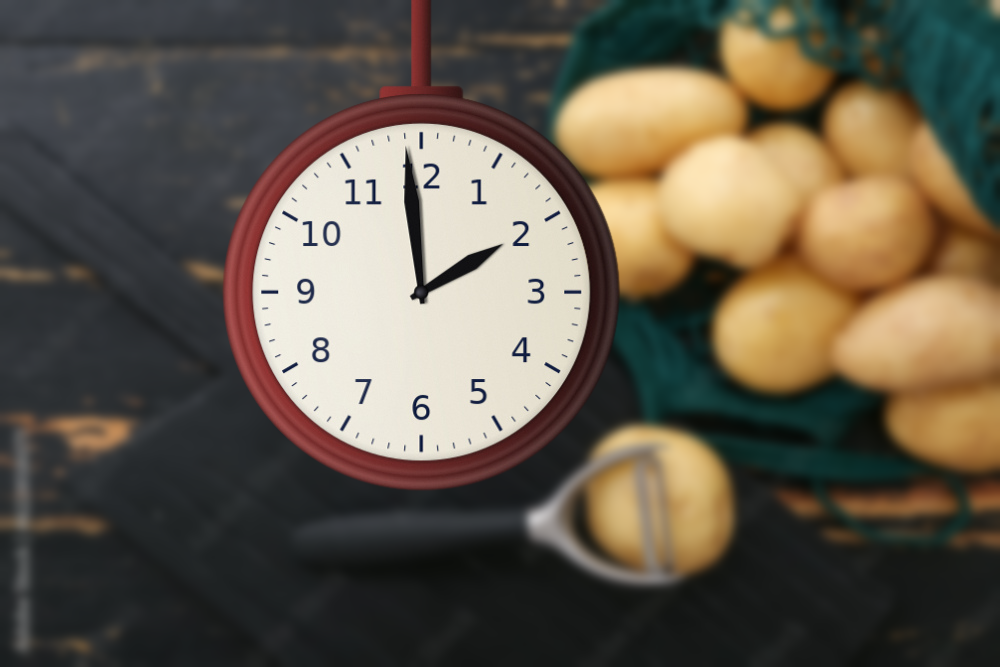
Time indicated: 1:59
